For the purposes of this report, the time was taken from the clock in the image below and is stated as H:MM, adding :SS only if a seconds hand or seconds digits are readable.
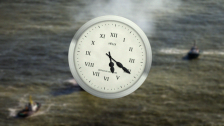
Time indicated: 5:20
